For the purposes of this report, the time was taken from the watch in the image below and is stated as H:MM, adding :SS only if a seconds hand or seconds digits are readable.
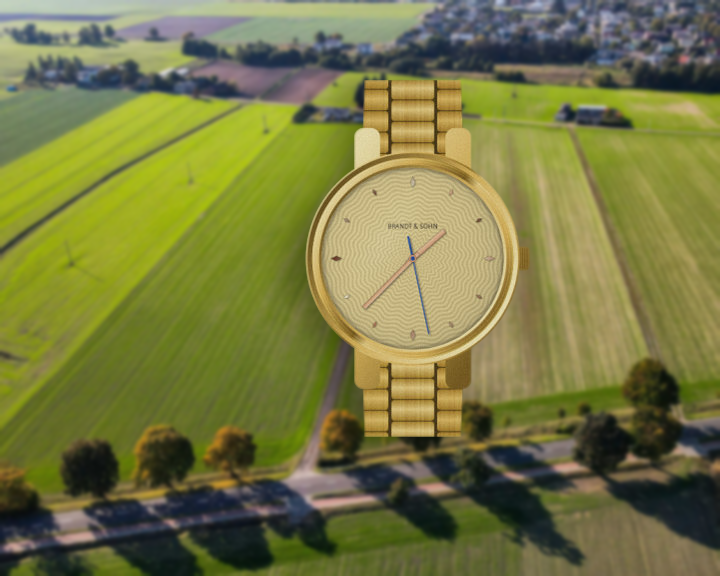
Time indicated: 1:37:28
